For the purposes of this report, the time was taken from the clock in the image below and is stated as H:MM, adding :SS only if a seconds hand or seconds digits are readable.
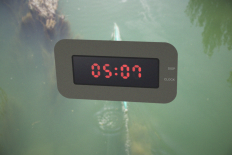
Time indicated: 5:07
